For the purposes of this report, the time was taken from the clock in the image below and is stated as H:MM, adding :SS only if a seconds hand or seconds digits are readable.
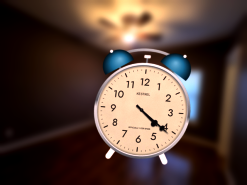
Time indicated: 4:21
